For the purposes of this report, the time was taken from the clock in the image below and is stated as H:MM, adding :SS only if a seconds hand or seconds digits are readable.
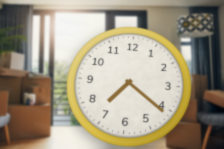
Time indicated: 7:21
